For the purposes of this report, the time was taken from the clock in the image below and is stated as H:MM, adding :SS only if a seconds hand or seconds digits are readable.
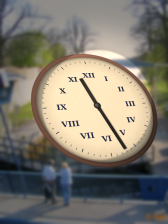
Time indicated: 11:27
